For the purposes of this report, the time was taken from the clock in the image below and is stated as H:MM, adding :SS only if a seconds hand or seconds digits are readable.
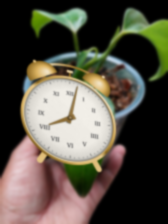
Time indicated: 8:02
